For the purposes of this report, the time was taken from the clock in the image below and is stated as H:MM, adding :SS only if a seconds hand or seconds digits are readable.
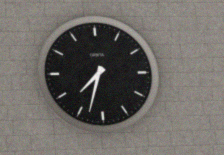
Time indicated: 7:33
